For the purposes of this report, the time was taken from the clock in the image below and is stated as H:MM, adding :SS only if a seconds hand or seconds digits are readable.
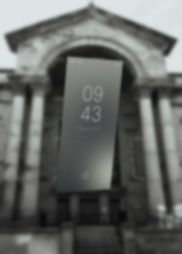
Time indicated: 9:43
